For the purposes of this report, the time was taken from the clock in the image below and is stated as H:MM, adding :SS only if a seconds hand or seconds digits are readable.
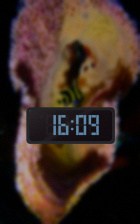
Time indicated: 16:09
